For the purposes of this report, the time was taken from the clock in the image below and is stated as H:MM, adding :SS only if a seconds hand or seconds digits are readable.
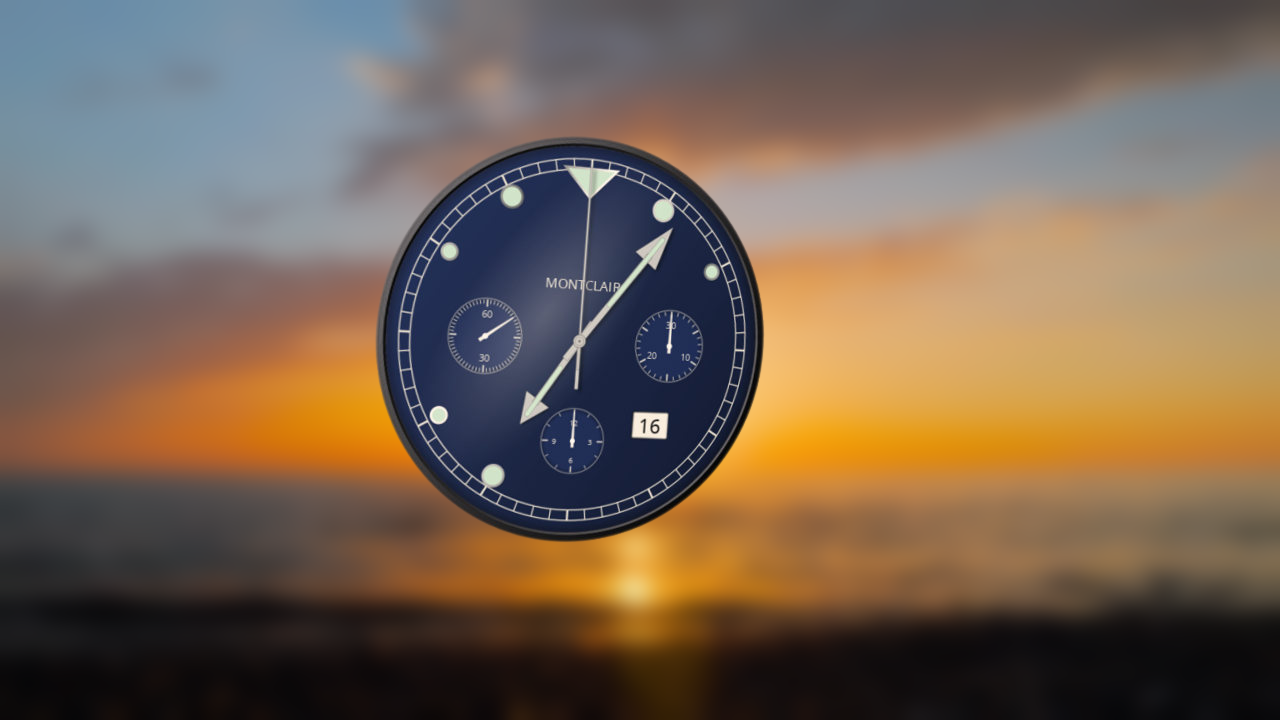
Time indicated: 7:06:09
